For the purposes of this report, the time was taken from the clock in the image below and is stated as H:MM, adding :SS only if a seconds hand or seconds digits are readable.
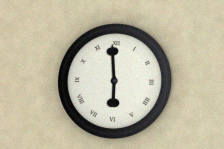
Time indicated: 5:59
